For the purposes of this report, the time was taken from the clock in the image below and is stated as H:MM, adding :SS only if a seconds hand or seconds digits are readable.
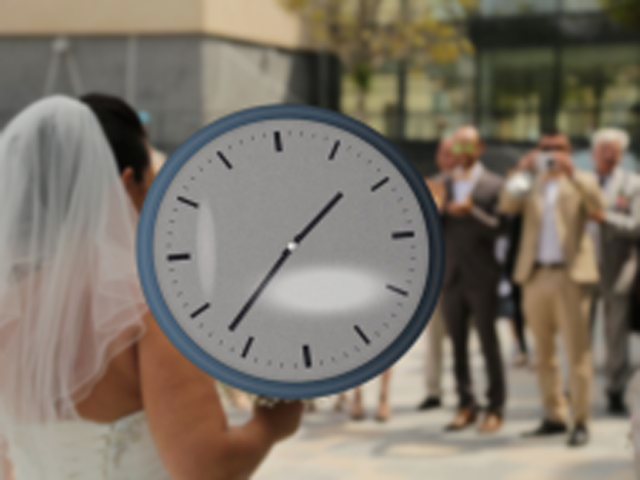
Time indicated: 1:37
